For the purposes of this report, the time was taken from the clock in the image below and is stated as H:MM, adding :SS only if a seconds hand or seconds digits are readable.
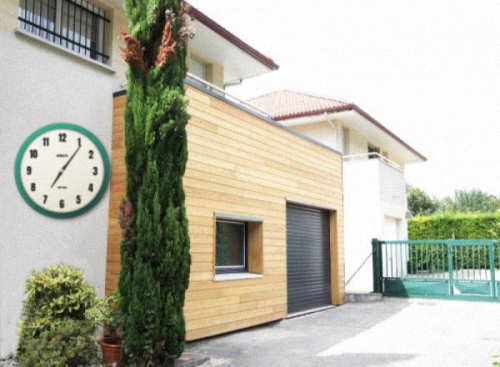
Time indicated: 7:06
